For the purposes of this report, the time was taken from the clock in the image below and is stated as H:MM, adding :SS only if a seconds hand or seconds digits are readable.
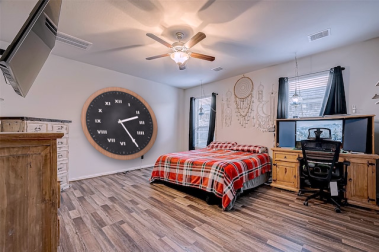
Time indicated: 2:25
